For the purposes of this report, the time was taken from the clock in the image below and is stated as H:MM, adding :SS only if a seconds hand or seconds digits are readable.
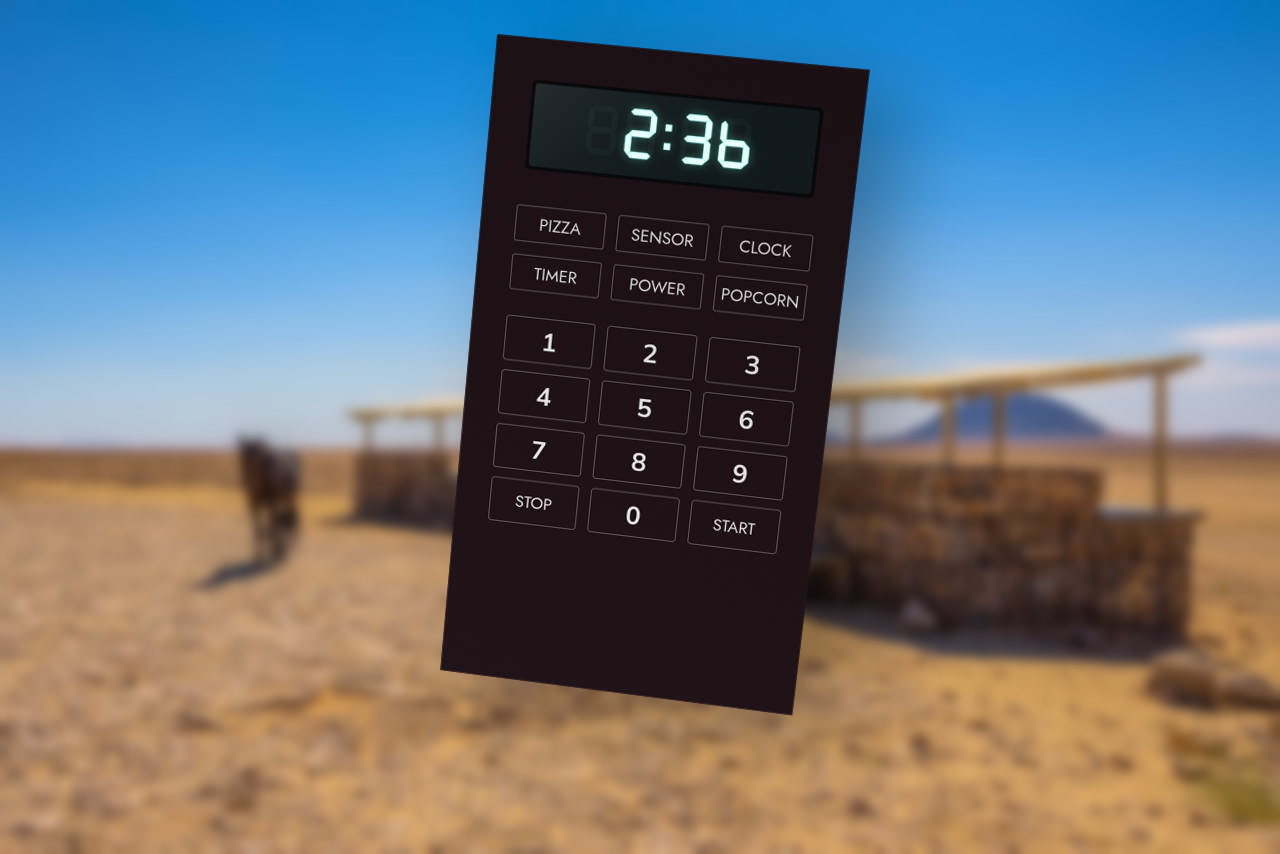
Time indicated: 2:36
